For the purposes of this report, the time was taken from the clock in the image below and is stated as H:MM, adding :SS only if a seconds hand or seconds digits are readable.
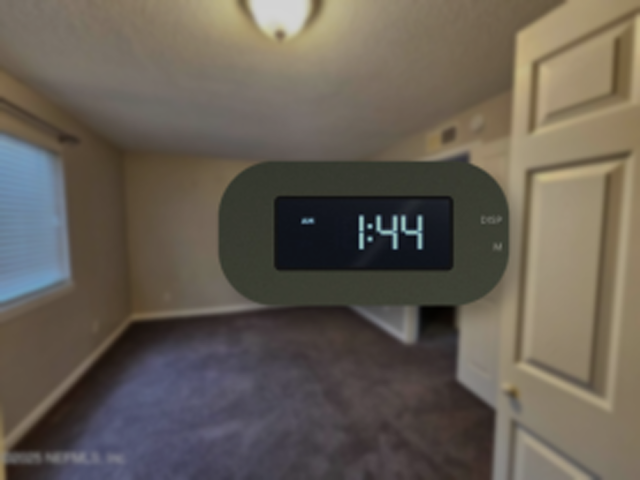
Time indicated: 1:44
